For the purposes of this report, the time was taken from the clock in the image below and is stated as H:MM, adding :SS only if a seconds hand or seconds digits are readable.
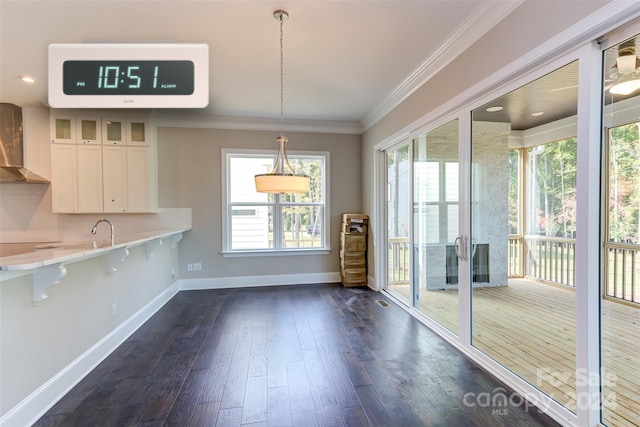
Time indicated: 10:51
